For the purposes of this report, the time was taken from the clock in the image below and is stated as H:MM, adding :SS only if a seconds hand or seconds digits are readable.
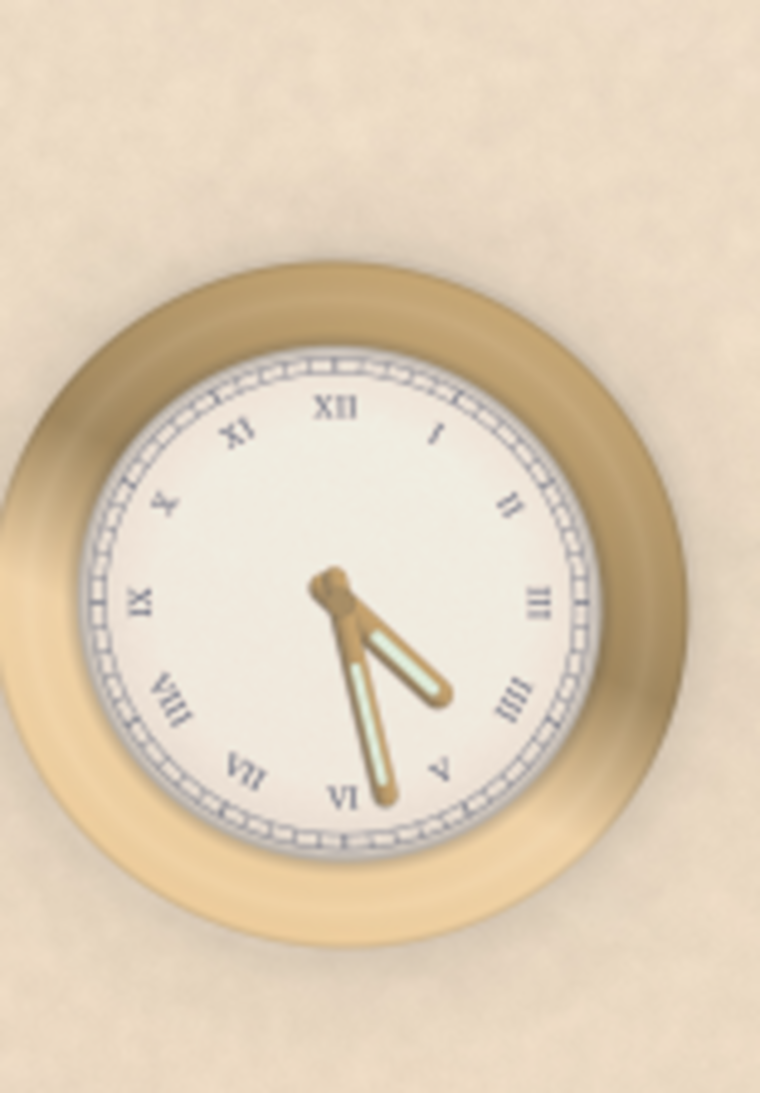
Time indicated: 4:28
